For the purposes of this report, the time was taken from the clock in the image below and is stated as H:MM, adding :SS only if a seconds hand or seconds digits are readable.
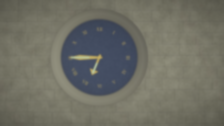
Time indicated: 6:45
